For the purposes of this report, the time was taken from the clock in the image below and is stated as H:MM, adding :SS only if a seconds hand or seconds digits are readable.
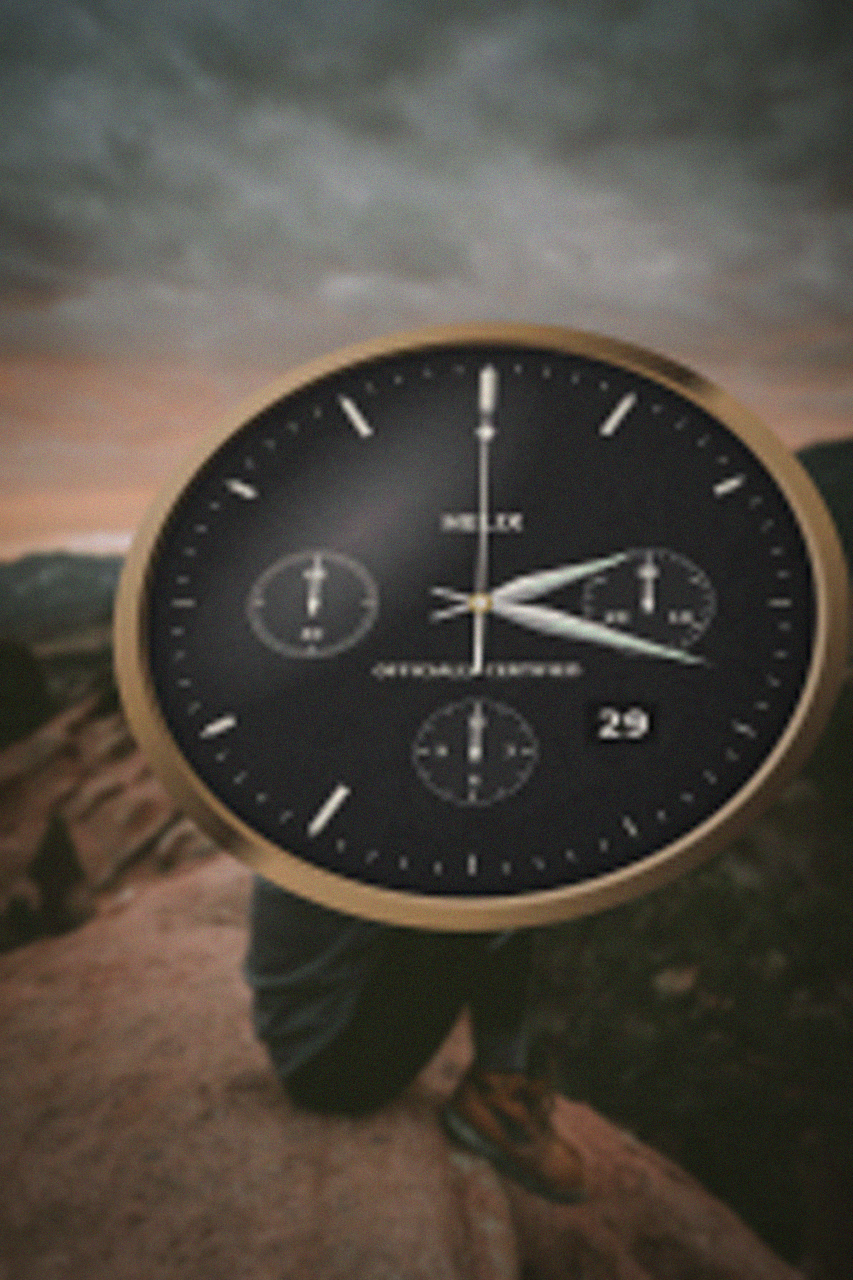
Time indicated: 2:18
